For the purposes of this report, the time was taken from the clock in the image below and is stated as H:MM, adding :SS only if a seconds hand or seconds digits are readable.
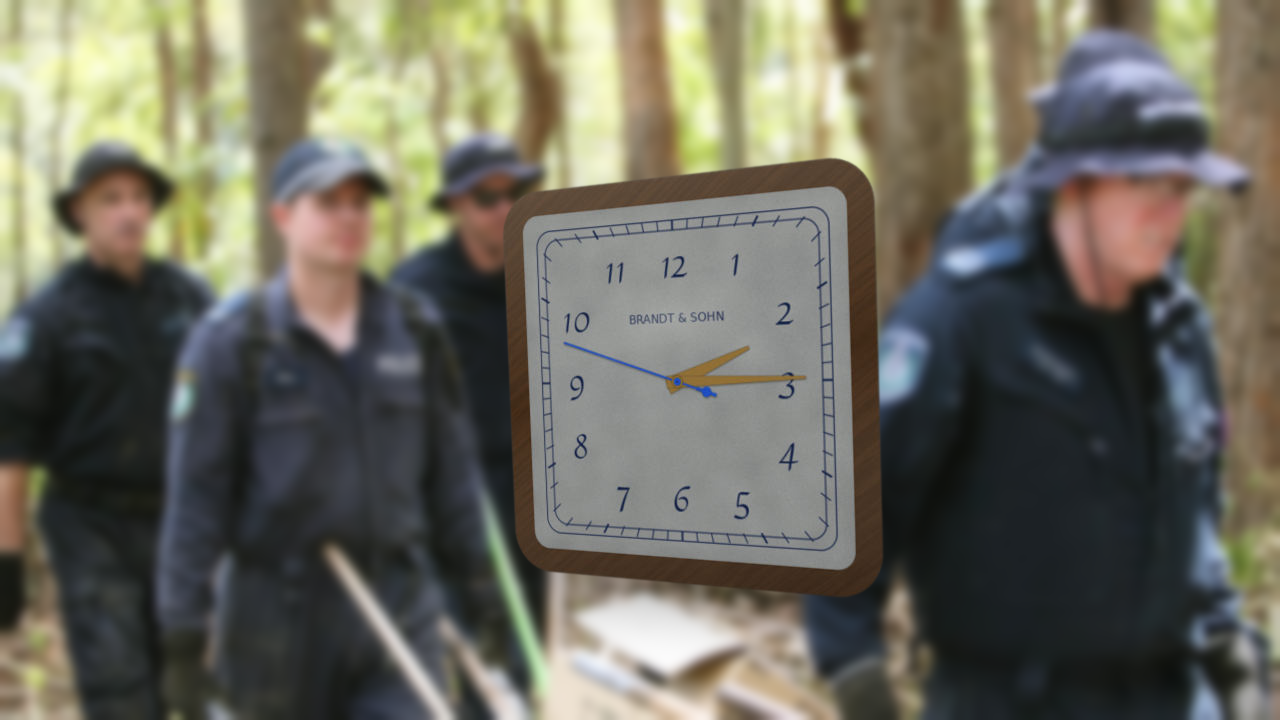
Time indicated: 2:14:48
